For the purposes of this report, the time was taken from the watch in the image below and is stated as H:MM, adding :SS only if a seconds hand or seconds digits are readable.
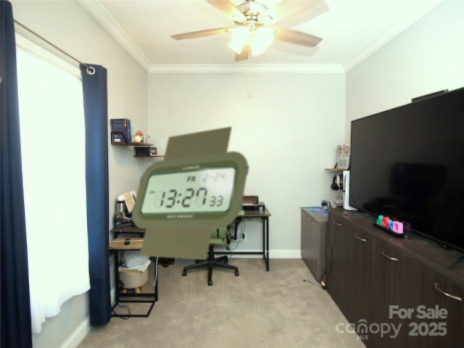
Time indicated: 13:27
